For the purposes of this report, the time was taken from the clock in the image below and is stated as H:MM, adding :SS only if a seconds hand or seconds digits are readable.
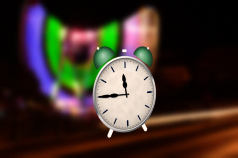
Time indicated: 11:45
